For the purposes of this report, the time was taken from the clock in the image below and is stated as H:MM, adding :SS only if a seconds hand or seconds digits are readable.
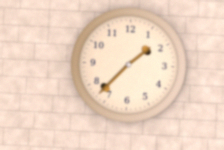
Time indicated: 1:37
